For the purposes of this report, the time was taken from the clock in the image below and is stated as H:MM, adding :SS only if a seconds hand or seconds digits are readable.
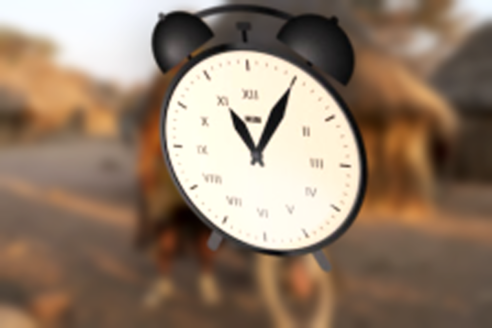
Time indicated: 11:05
